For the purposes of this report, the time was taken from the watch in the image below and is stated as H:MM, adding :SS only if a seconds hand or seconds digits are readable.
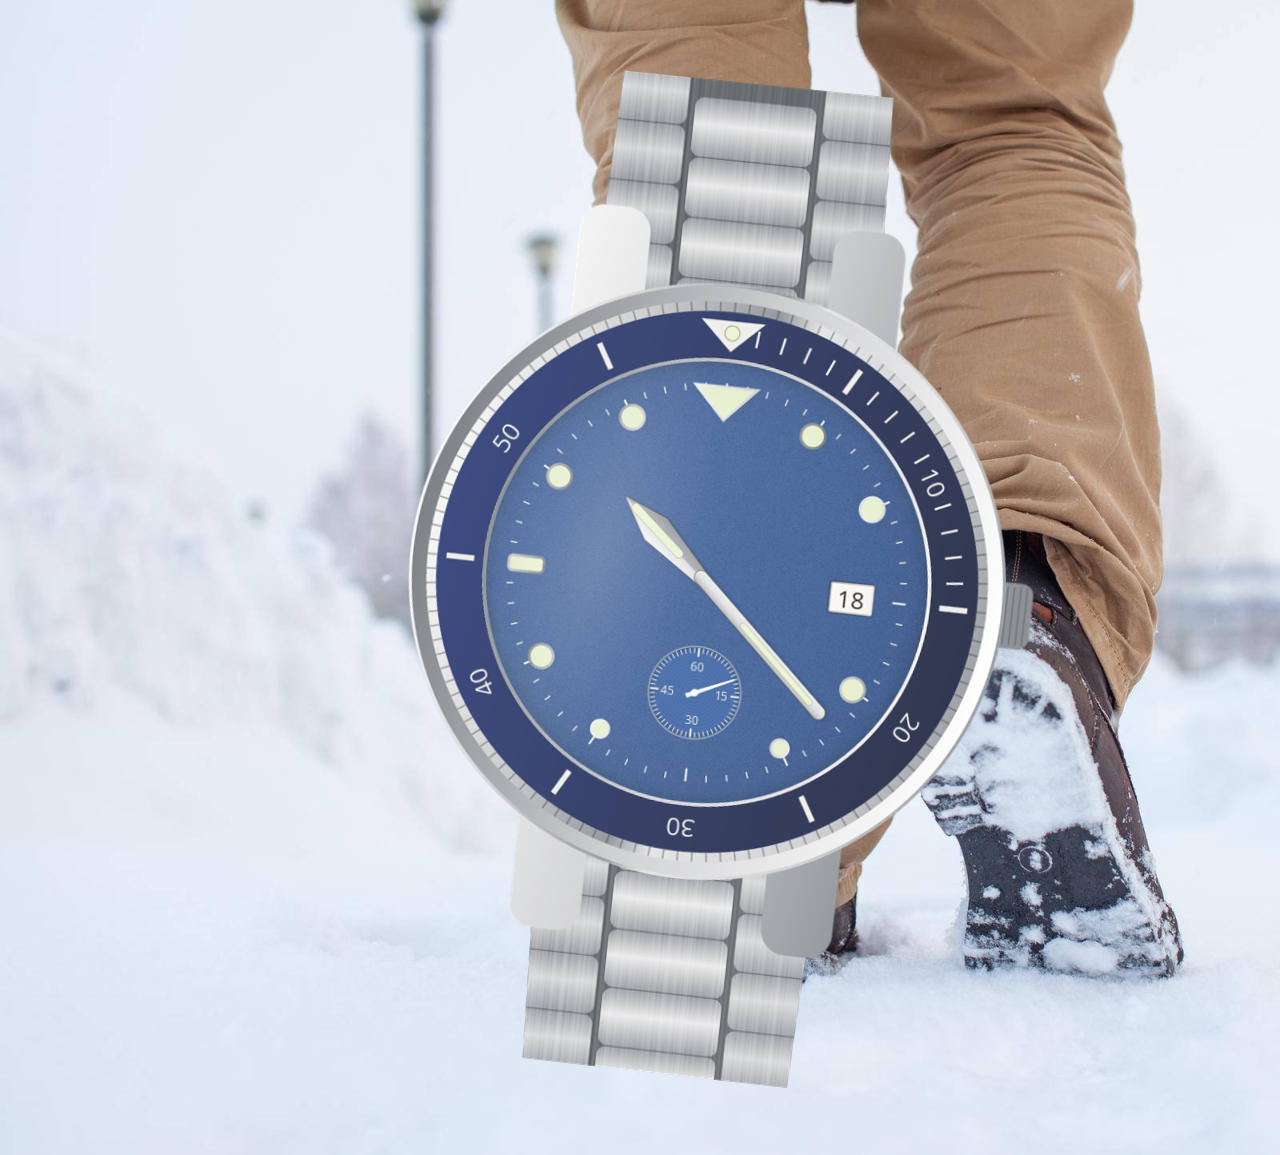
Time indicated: 10:22:11
